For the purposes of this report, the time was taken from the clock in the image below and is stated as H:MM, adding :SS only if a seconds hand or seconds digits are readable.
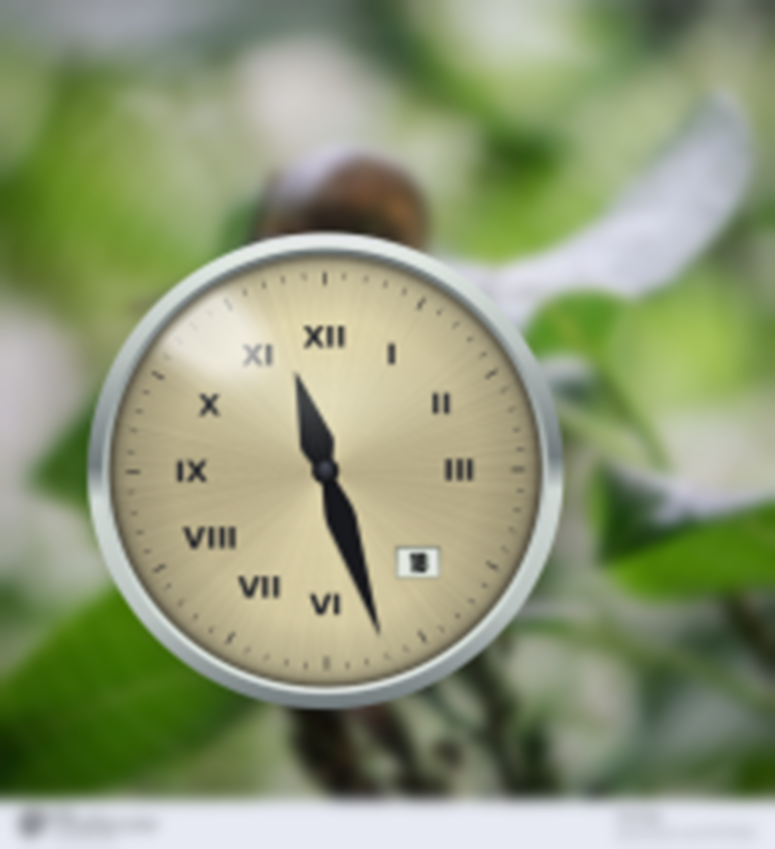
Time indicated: 11:27
